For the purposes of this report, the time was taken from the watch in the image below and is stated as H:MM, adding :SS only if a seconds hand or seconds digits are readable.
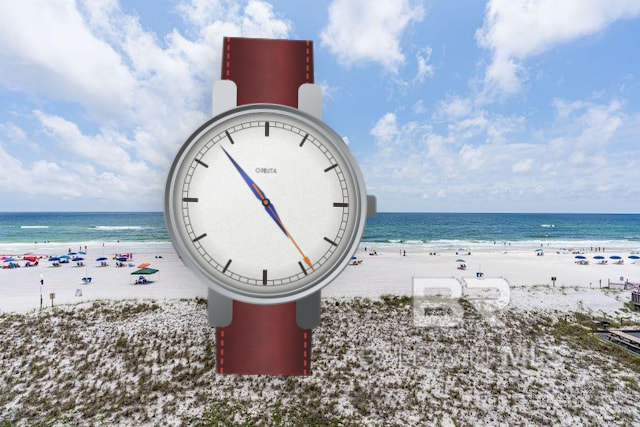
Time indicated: 4:53:24
